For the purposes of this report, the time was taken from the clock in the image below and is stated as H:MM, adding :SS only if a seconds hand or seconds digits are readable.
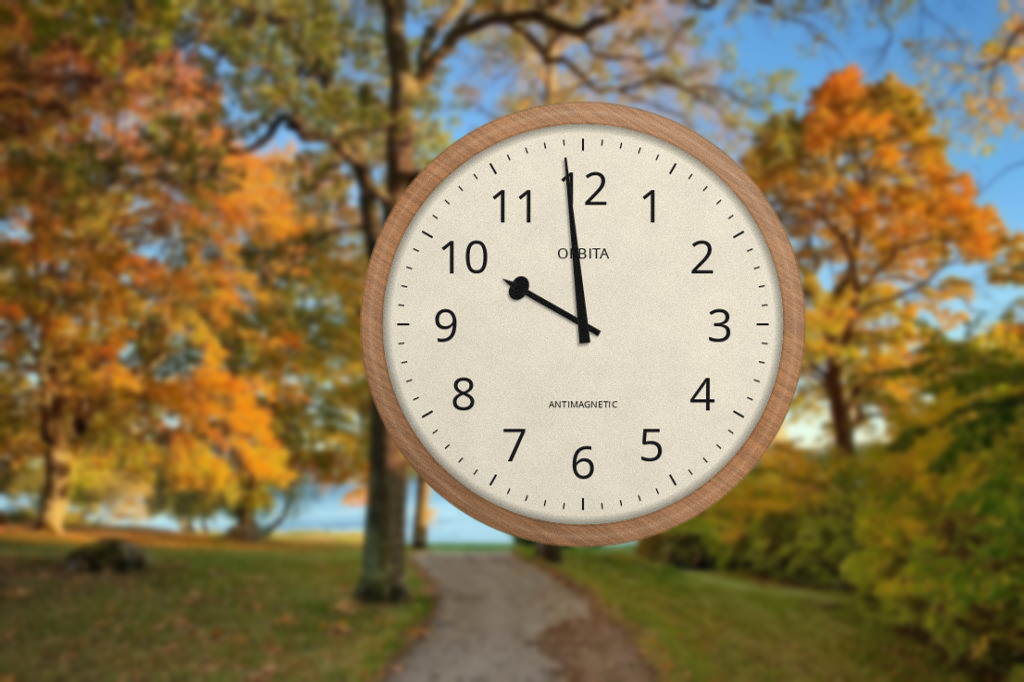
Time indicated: 9:59
